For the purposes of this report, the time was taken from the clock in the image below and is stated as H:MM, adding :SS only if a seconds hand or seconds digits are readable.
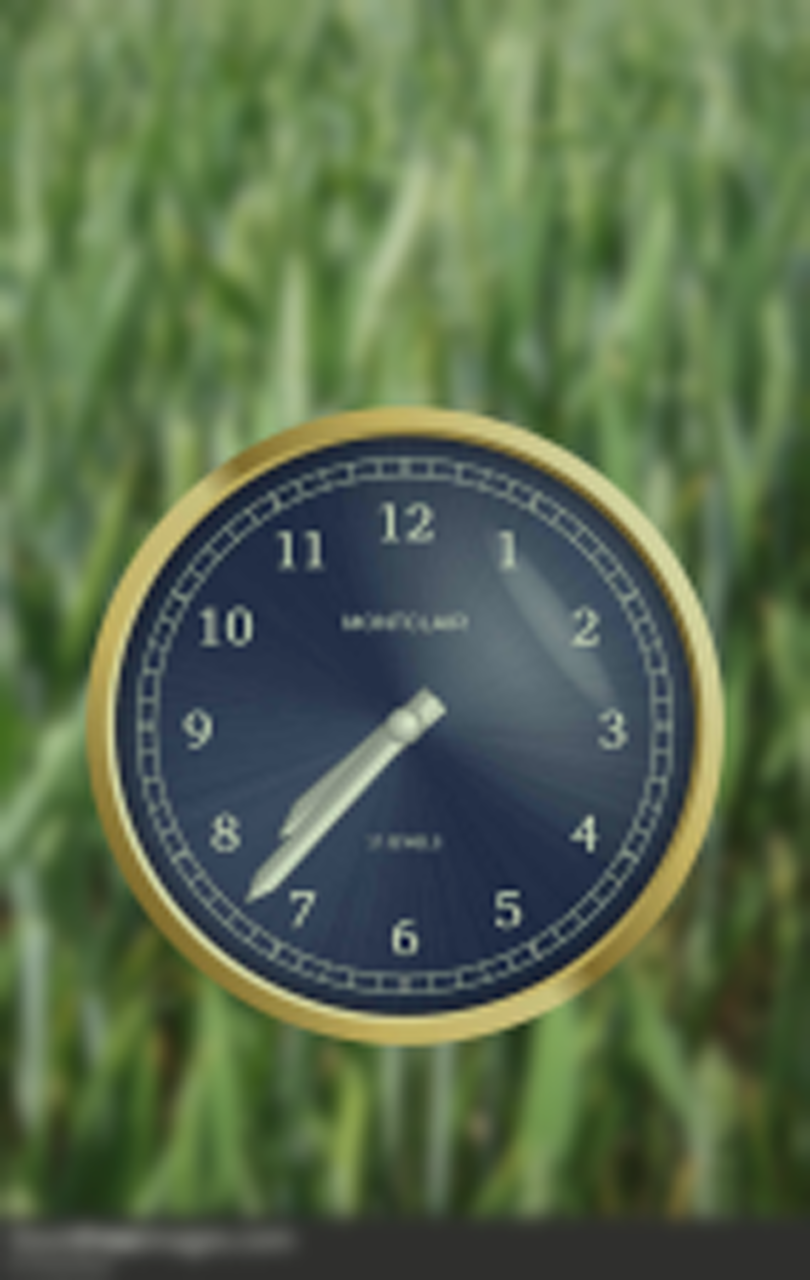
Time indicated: 7:37
